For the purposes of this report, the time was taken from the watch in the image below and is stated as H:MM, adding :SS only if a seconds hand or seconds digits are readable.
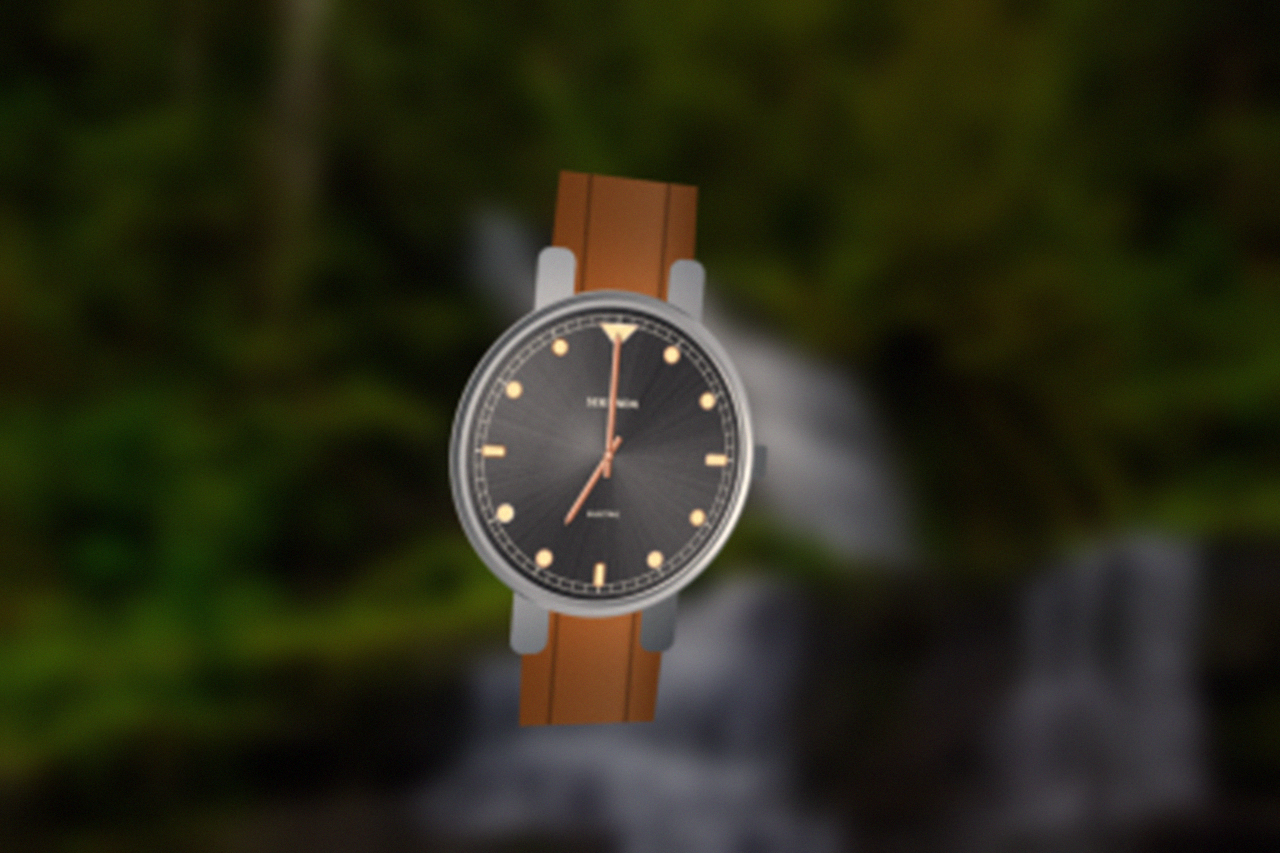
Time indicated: 7:00
